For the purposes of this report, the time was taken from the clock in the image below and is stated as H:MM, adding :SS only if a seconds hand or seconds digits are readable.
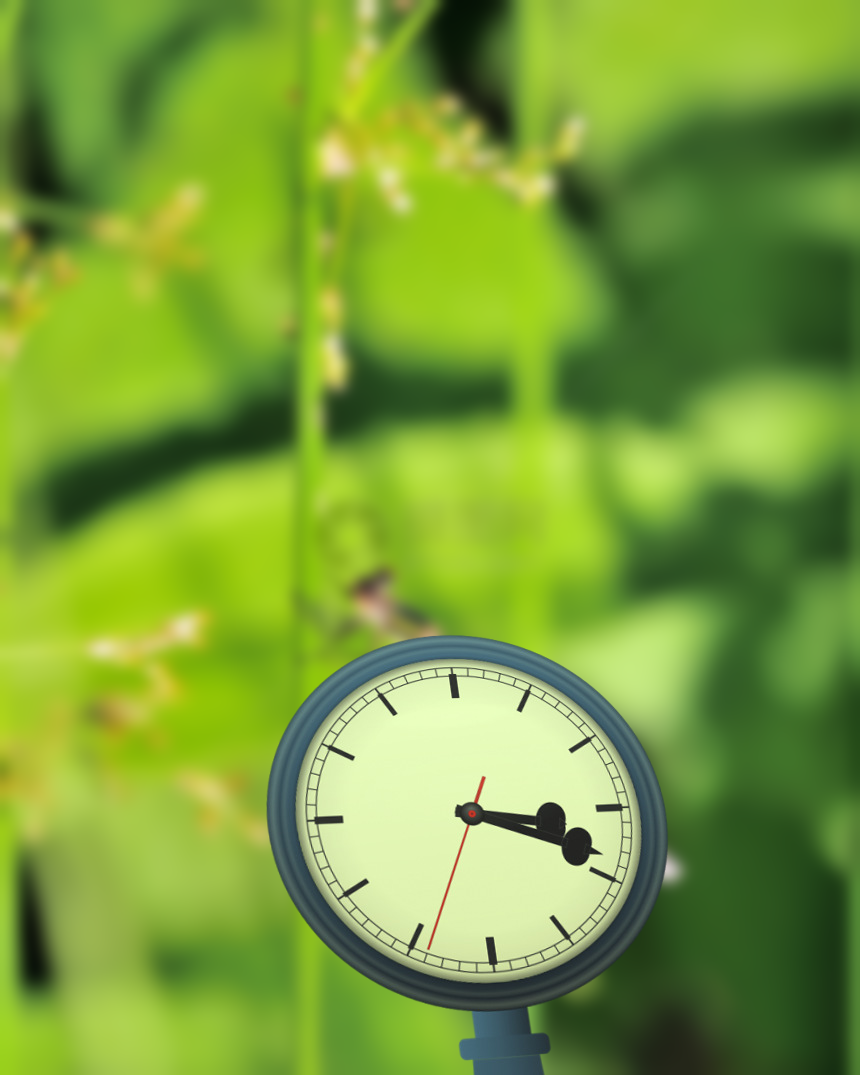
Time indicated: 3:18:34
